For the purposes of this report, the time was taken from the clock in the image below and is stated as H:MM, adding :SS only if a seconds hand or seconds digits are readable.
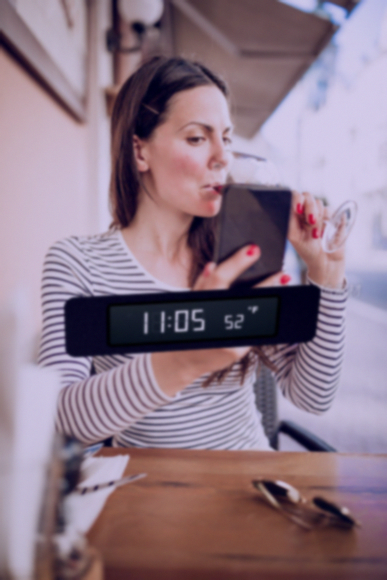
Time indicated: 11:05
